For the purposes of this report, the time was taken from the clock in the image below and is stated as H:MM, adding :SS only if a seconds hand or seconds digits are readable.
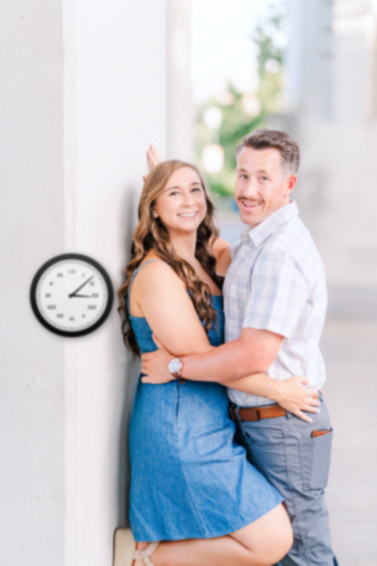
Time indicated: 3:08
